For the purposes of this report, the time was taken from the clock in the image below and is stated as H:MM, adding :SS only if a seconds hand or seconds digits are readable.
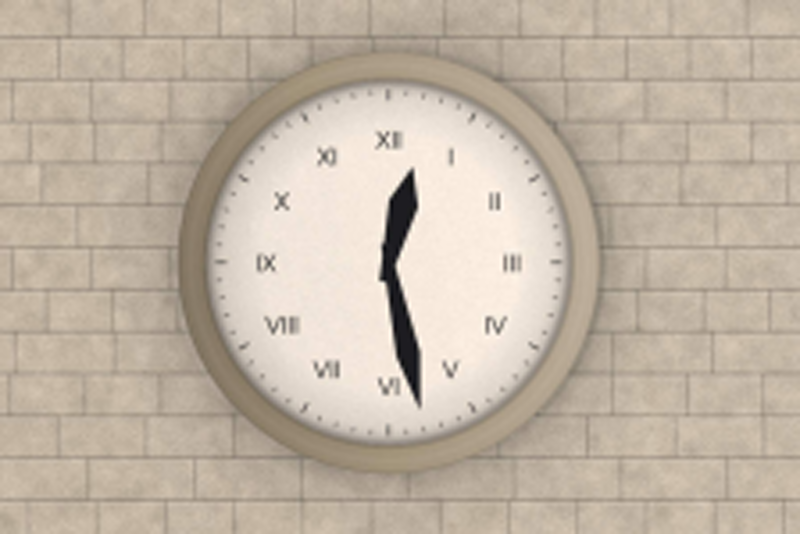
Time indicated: 12:28
